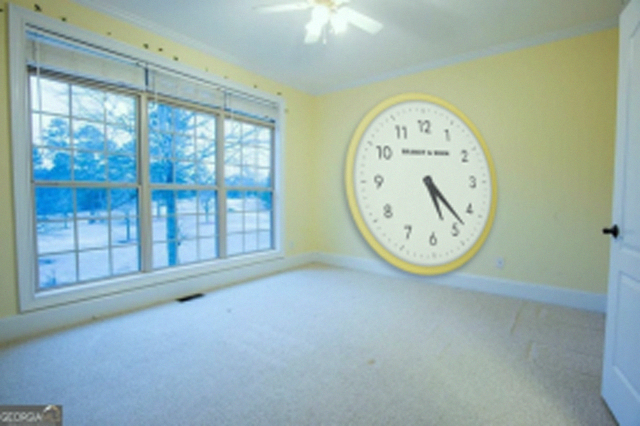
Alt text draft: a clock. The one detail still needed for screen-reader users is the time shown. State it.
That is 5:23
